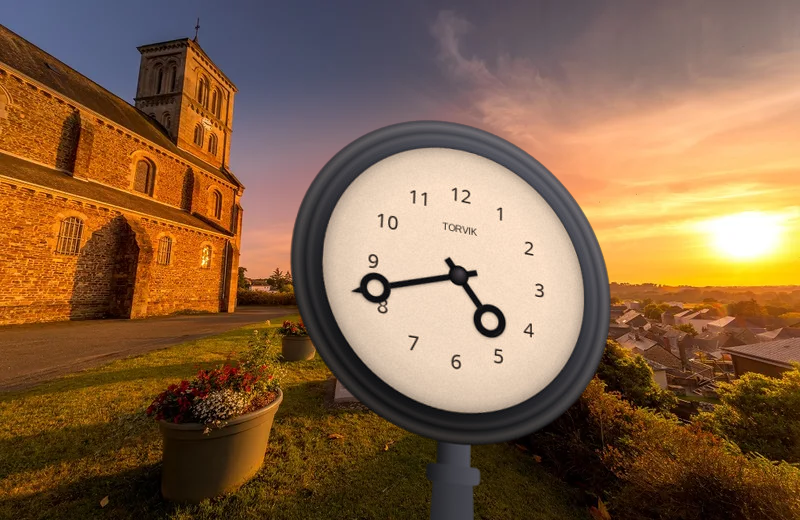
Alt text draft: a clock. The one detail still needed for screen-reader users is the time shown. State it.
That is 4:42
